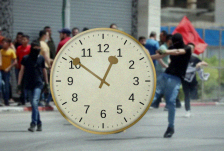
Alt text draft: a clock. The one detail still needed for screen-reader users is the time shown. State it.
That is 12:51
